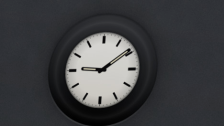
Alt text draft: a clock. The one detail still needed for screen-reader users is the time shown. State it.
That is 9:09
